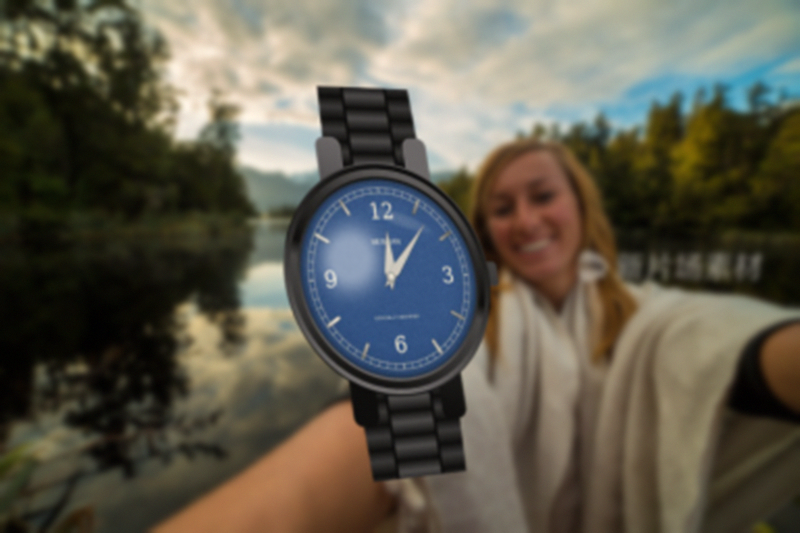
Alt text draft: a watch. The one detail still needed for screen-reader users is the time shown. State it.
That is 12:07
